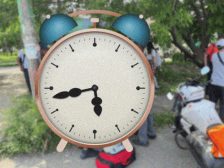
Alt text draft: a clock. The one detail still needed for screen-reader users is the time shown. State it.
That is 5:43
